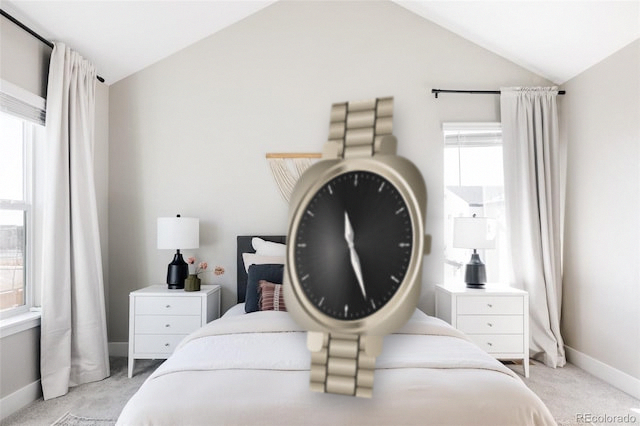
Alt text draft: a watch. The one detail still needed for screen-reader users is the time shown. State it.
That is 11:26
